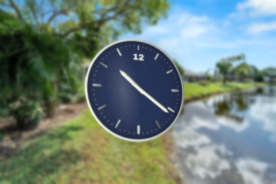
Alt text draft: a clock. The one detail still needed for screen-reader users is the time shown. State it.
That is 10:21
